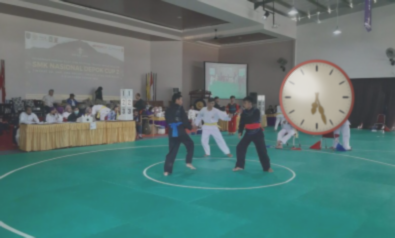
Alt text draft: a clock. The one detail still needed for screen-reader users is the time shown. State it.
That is 6:27
